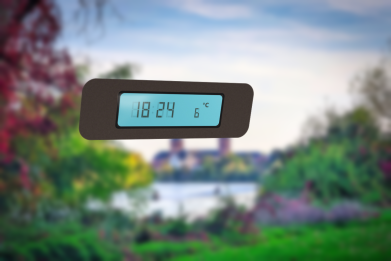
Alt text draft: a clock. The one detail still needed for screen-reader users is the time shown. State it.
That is 18:24
